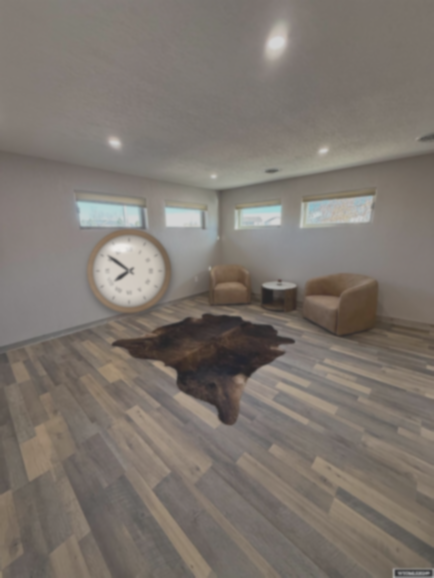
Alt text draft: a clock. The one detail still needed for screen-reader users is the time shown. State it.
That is 7:51
